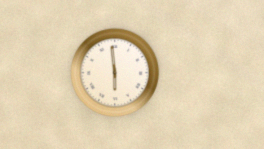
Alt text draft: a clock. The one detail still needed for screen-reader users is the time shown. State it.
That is 5:59
